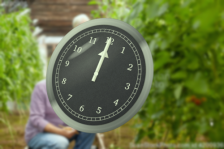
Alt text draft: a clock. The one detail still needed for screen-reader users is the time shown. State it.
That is 12:00
